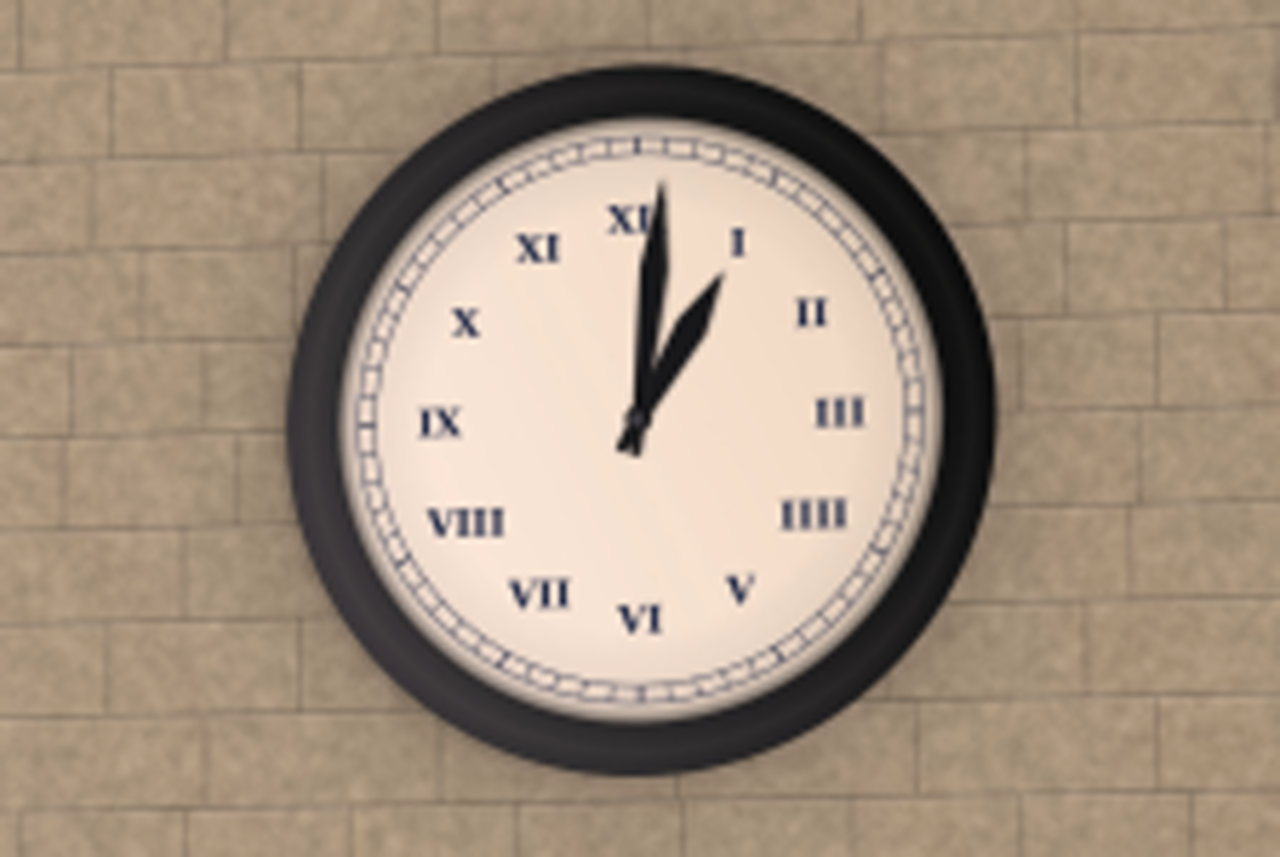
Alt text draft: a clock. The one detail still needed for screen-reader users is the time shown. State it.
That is 1:01
